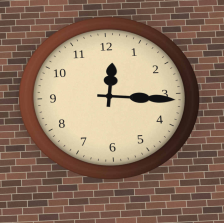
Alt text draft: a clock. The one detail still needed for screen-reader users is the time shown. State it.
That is 12:16
